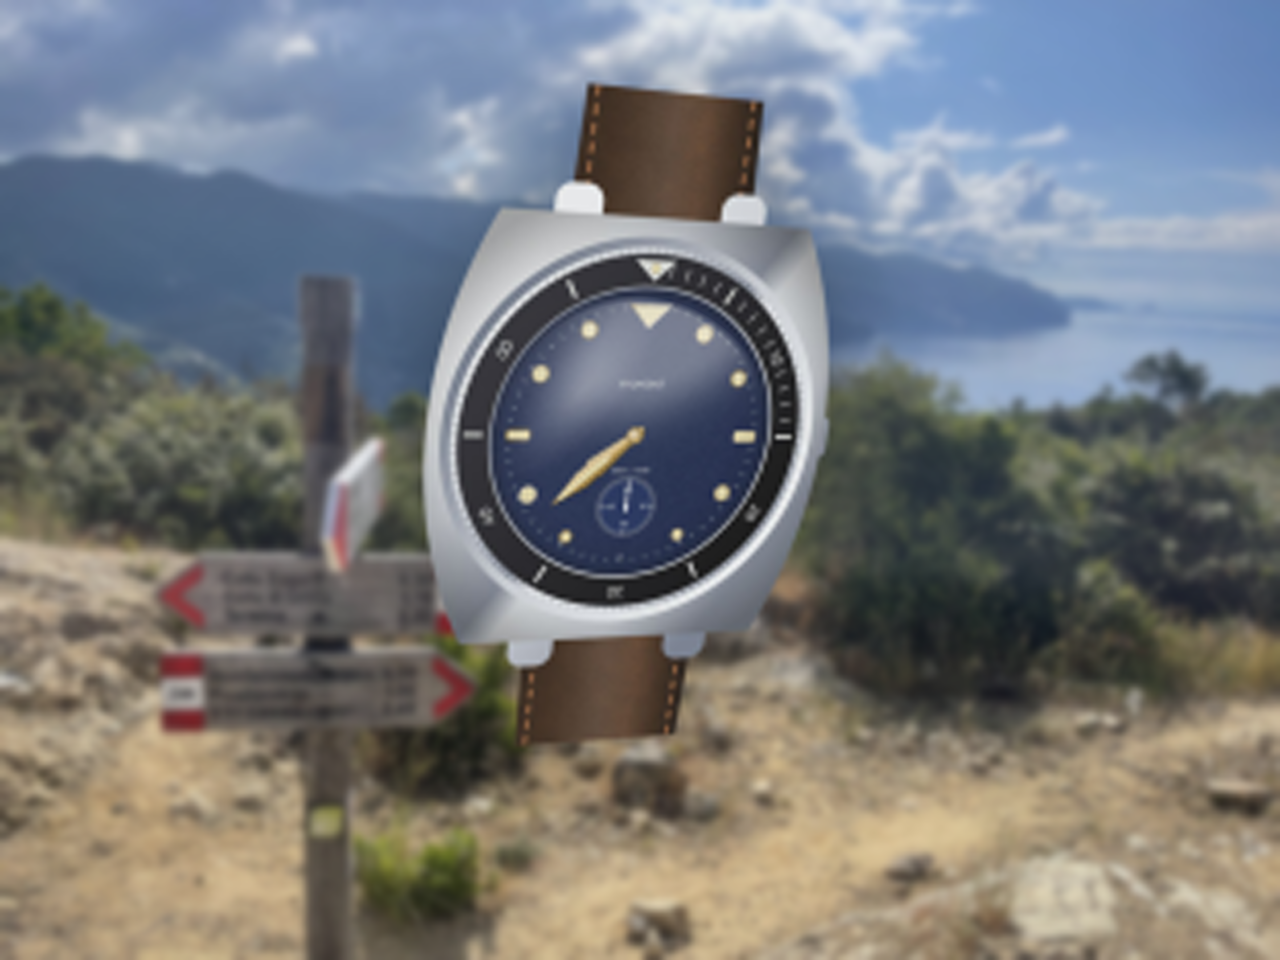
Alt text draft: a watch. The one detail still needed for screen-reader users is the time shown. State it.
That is 7:38
